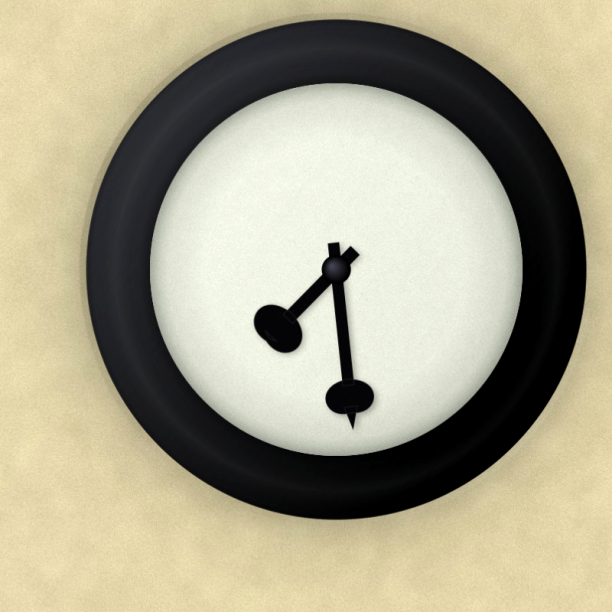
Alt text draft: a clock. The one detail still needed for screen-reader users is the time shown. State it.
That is 7:29
